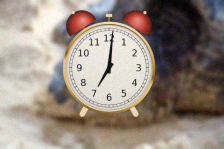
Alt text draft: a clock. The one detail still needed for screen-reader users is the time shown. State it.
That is 7:01
